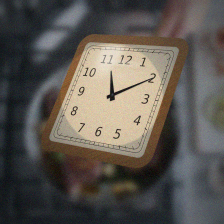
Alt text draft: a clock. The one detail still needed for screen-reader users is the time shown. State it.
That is 11:10
